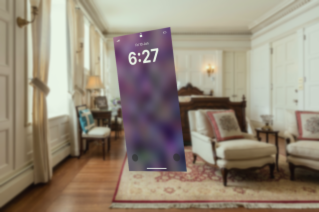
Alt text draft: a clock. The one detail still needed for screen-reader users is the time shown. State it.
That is 6:27
